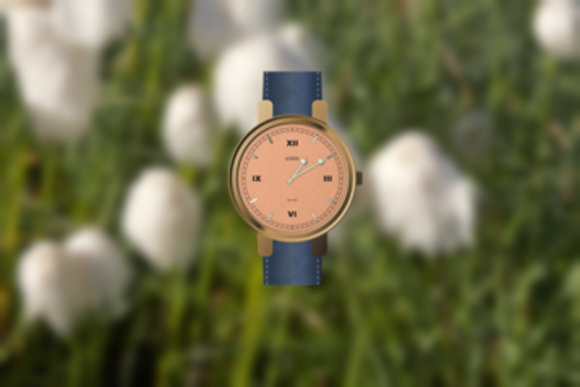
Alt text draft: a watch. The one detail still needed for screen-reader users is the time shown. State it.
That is 1:10
